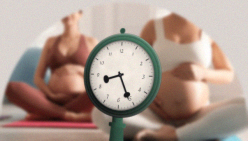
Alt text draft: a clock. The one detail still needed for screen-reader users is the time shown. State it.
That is 8:26
